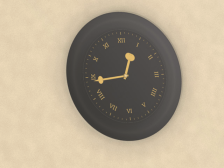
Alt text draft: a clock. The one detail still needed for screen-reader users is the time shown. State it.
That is 12:44
